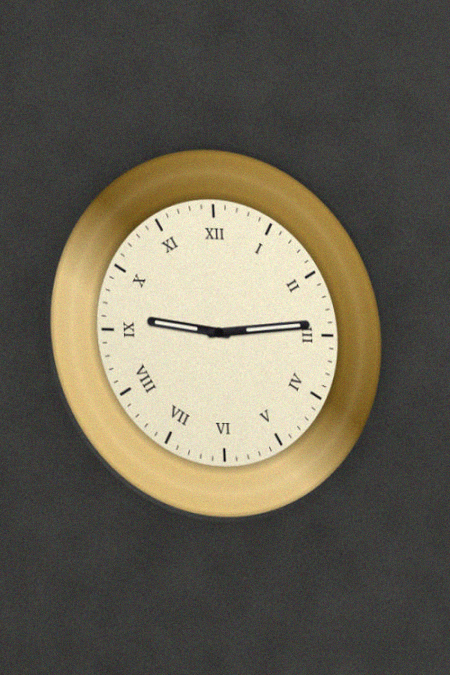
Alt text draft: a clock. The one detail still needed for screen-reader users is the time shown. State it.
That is 9:14
